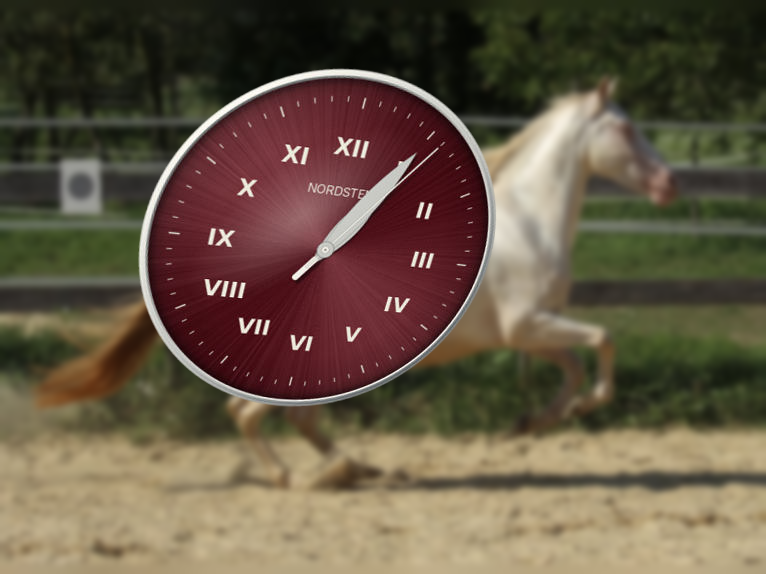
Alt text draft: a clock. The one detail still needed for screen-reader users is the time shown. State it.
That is 1:05:06
